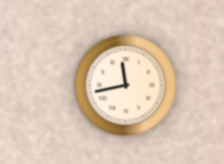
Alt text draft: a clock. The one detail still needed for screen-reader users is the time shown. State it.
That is 11:43
